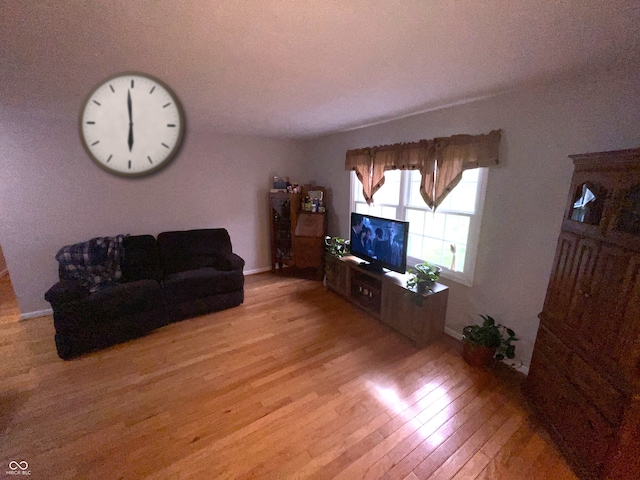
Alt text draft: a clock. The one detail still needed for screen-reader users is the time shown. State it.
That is 5:59
